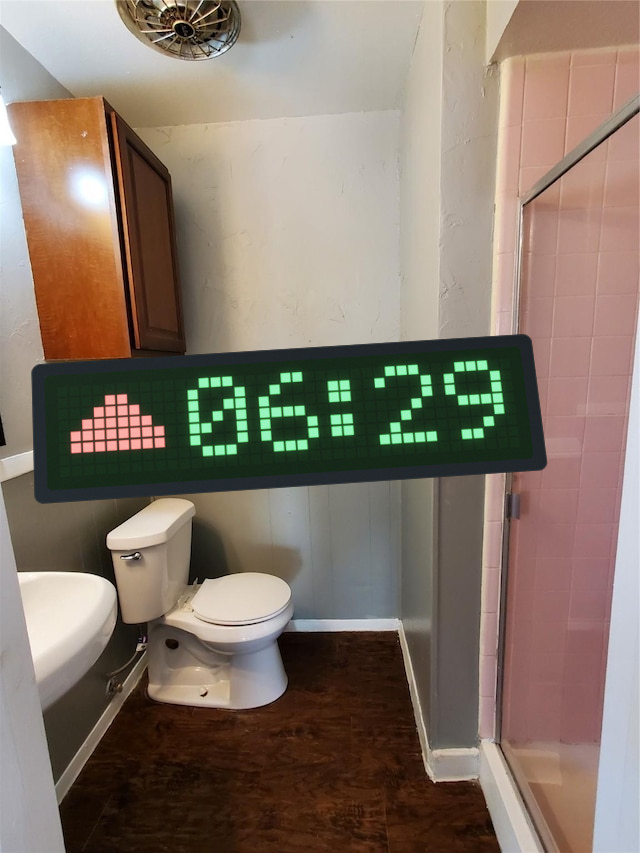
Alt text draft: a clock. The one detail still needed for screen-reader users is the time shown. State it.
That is 6:29
